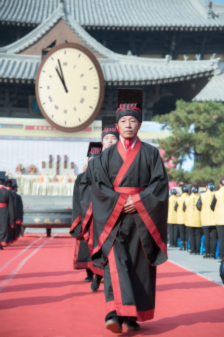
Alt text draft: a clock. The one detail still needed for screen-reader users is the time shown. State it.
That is 10:57
